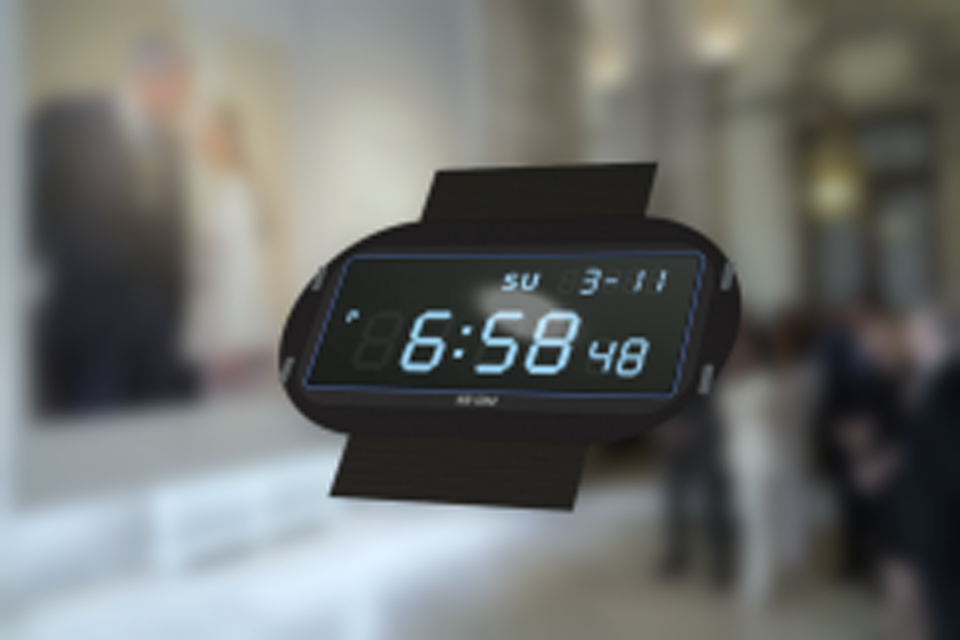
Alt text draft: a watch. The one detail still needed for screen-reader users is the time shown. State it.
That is 6:58:48
